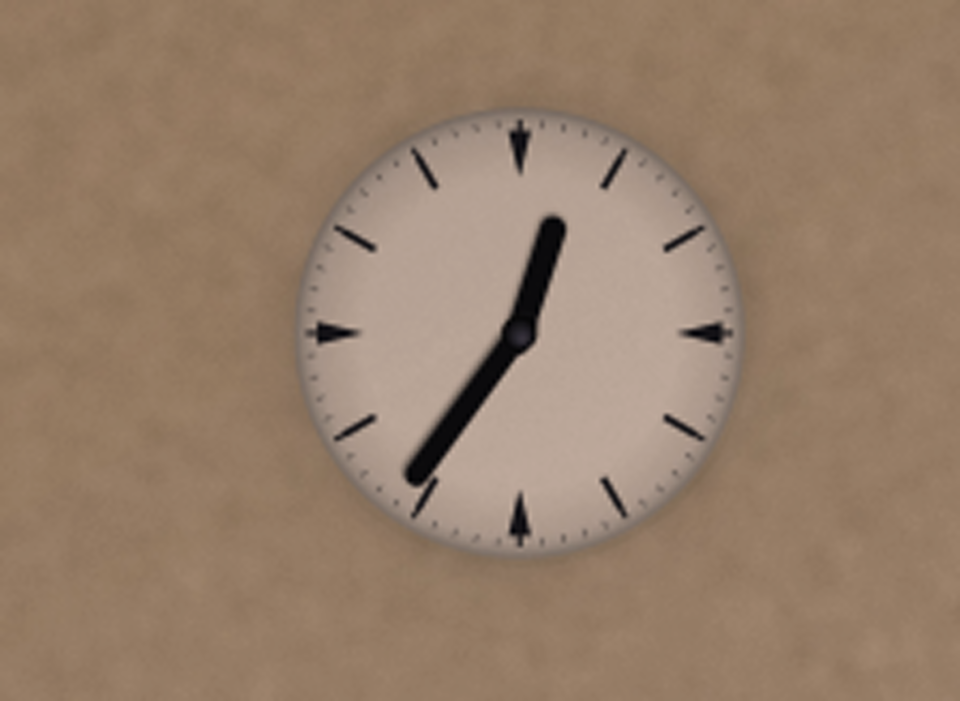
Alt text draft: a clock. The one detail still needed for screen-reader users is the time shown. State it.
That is 12:36
